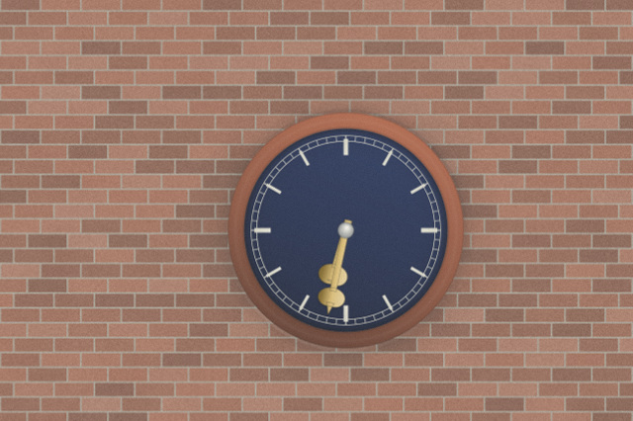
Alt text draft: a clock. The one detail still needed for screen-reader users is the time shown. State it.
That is 6:32
